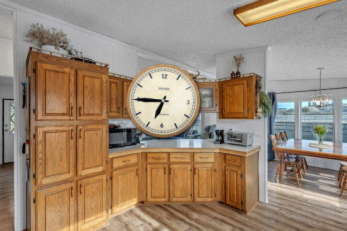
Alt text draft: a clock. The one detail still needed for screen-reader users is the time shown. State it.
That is 6:45
